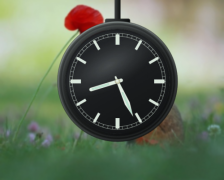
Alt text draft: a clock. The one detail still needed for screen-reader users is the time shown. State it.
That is 8:26
